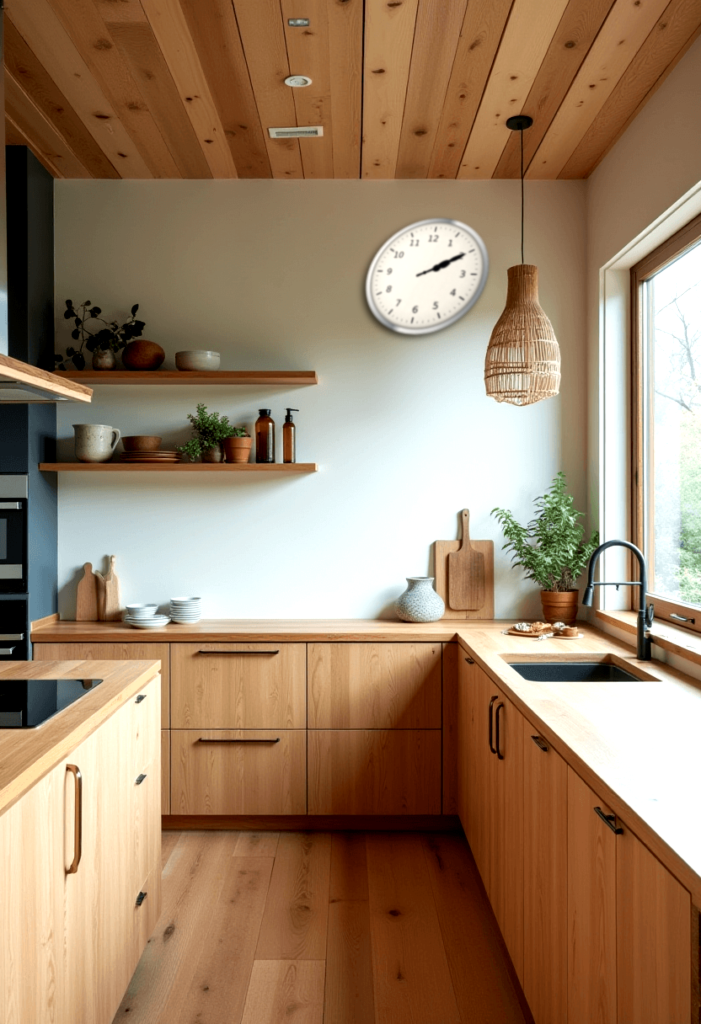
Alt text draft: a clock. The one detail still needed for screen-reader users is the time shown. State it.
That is 2:10
